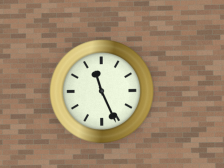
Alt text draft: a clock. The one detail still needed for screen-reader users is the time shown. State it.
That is 11:26
